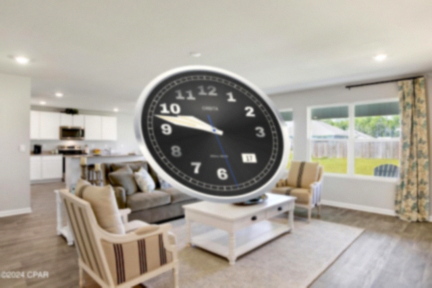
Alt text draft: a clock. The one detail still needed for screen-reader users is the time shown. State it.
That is 9:47:28
